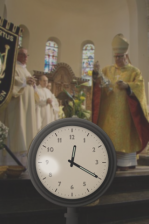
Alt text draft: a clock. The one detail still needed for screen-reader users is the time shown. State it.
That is 12:20
